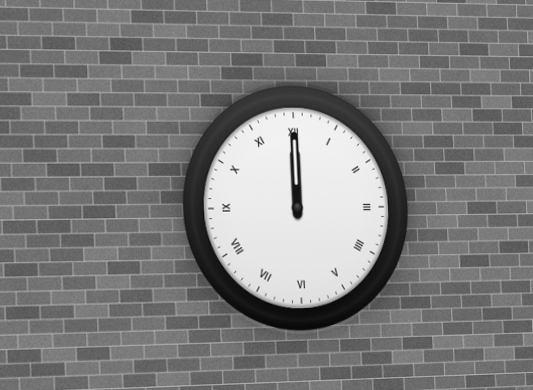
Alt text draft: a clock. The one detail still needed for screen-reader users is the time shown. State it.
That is 12:00
